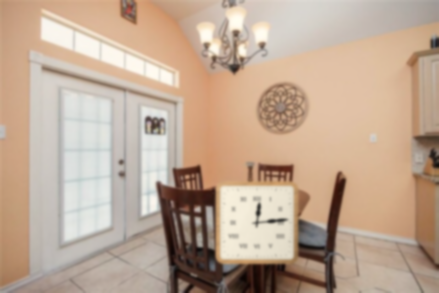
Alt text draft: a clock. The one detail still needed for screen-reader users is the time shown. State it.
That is 12:14
